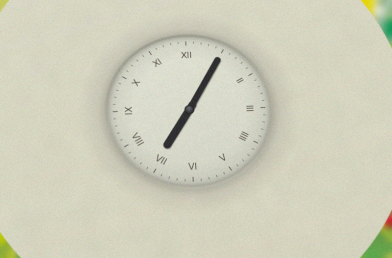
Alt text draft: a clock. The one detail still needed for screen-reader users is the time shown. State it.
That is 7:05
